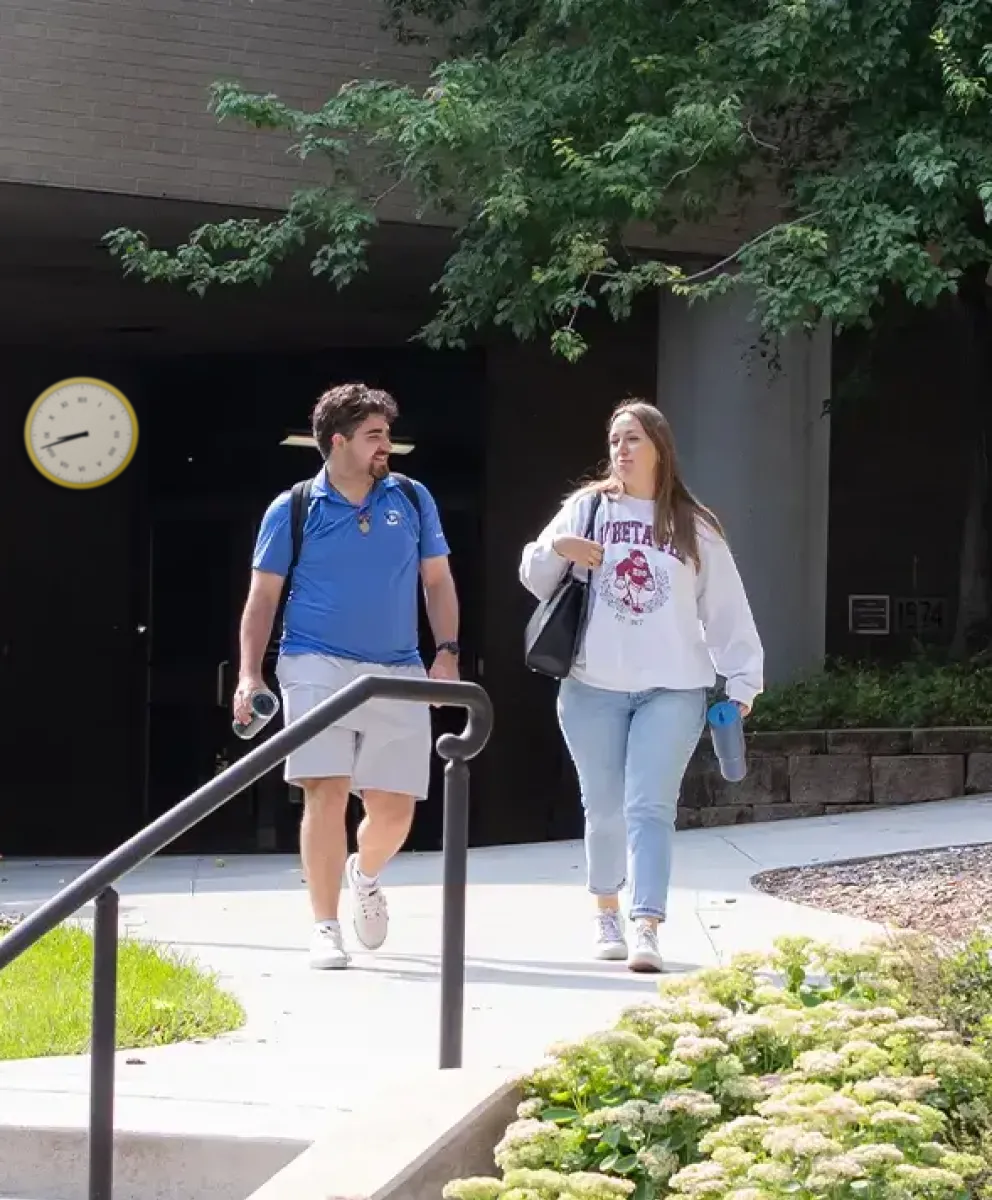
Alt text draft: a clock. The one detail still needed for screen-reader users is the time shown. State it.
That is 8:42
